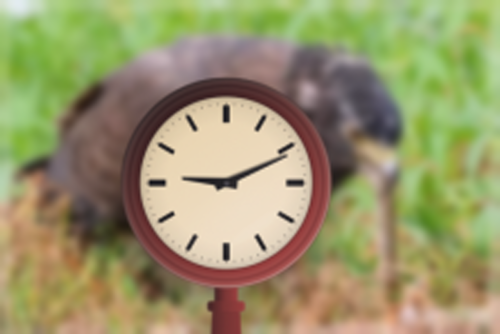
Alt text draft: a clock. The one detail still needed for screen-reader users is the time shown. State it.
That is 9:11
